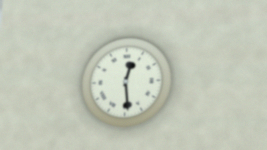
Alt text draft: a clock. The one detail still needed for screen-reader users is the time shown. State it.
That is 12:29
